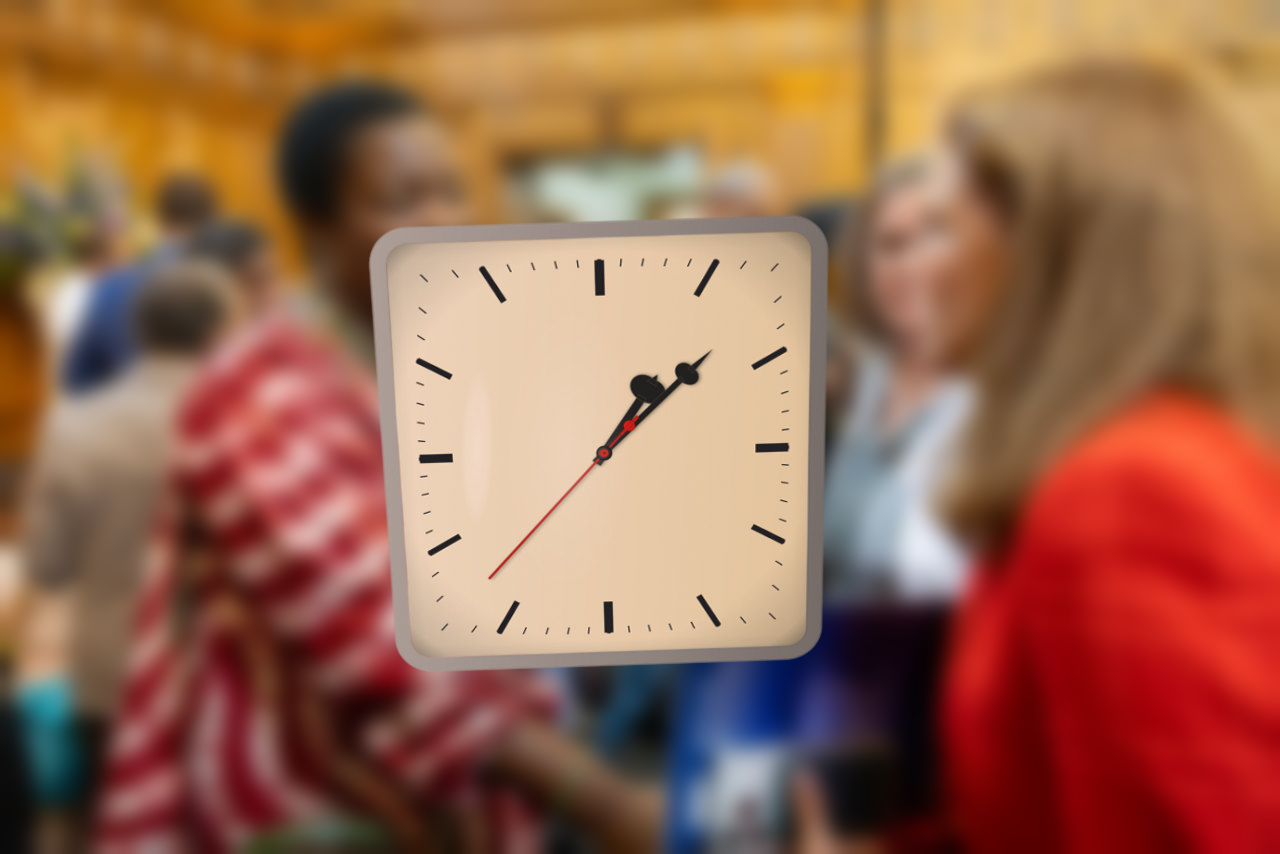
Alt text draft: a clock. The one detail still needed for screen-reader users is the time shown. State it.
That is 1:07:37
